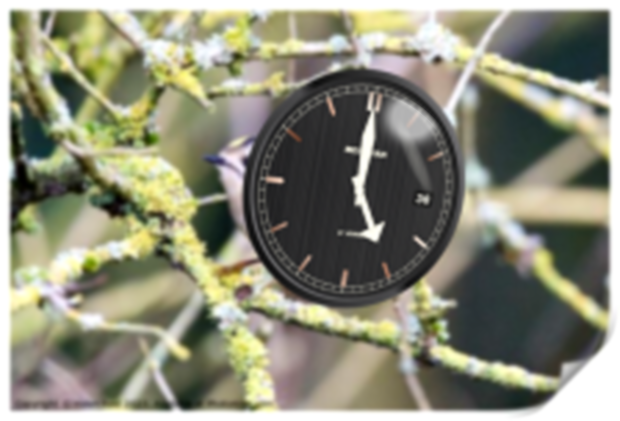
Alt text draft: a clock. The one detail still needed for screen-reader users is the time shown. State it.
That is 5:00
